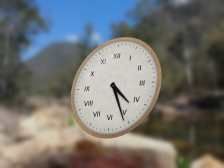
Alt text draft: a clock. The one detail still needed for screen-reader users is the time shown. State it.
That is 4:26
